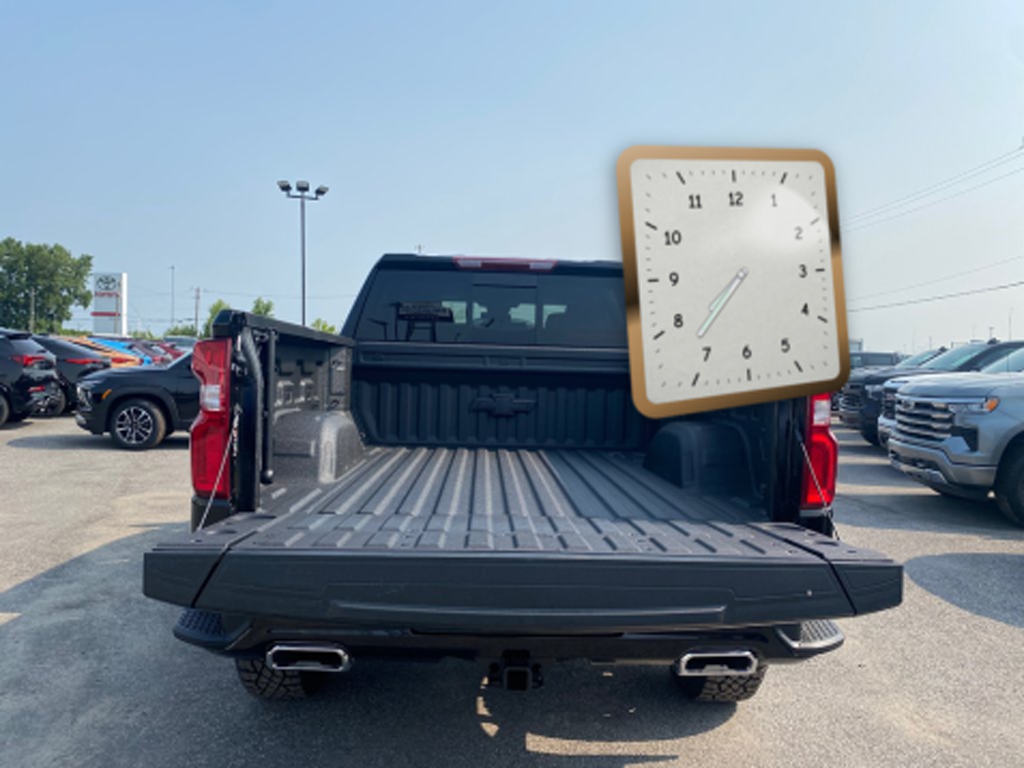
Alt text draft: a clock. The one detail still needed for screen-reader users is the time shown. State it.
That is 7:37
